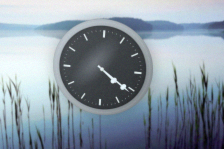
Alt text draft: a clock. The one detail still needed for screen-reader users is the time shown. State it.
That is 4:21
